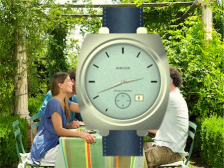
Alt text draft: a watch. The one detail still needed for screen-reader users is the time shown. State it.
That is 2:41
